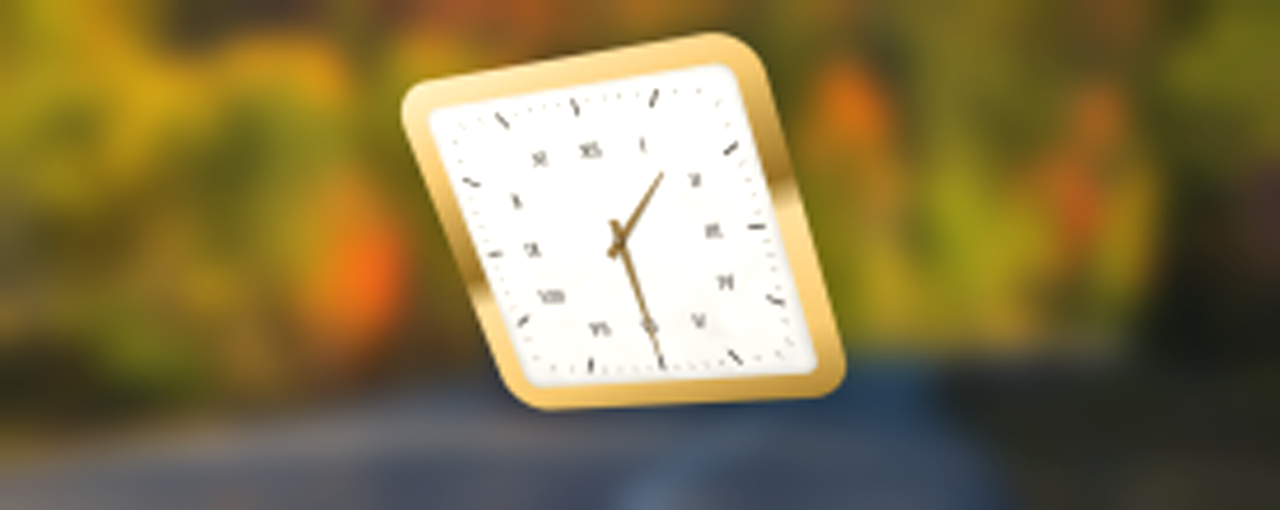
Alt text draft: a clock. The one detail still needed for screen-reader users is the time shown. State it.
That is 1:30
